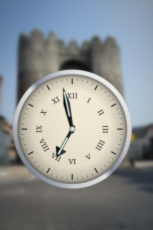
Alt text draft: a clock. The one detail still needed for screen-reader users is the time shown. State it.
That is 6:58
